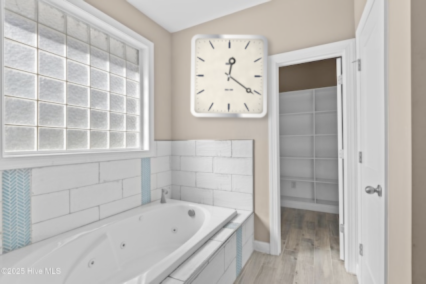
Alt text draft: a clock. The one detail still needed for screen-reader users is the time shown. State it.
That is 12:21
